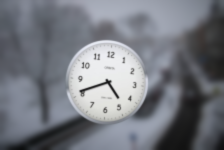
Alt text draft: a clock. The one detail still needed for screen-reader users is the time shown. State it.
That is 4:41
